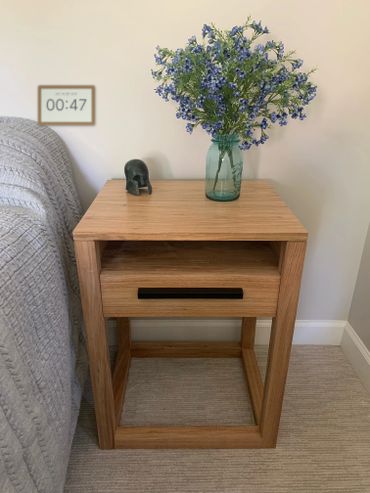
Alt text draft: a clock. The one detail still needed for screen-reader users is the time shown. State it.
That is 0:47
